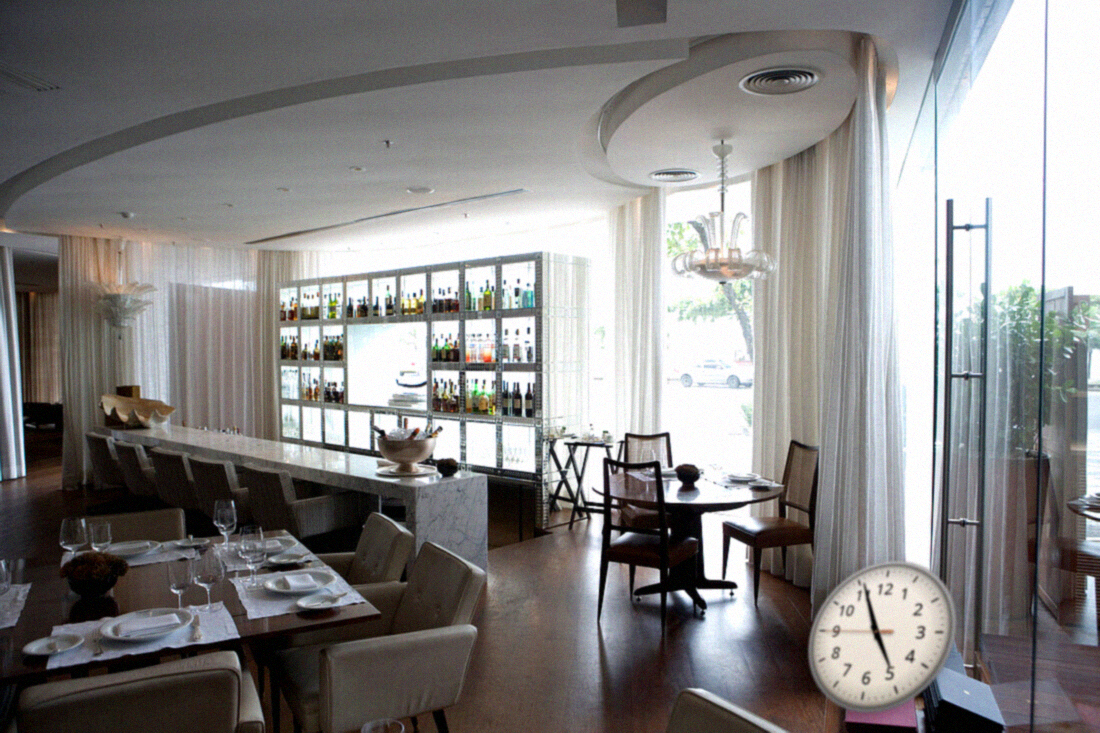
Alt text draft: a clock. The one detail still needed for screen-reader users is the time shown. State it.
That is 4:55:45
